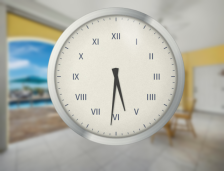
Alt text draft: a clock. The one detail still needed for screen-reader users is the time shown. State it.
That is 5:31
